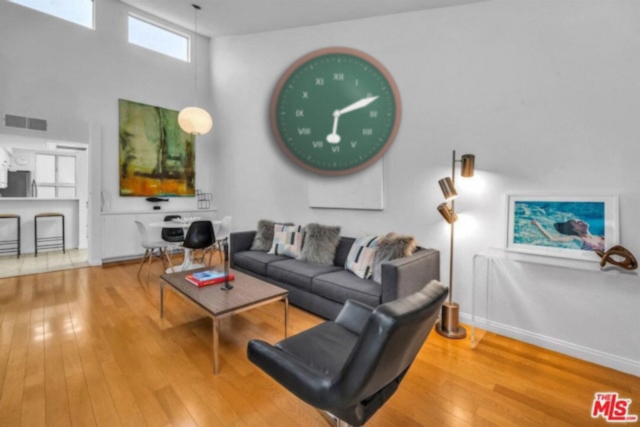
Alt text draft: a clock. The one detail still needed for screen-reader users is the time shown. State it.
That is 6:11
